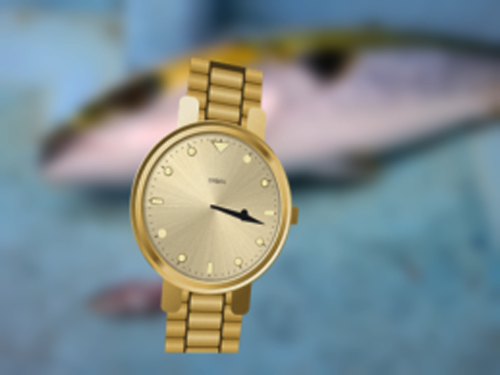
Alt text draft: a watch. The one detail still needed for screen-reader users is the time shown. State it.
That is 3:17
